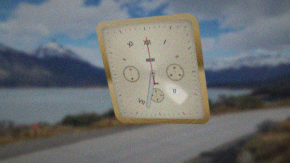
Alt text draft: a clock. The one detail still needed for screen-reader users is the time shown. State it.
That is 6:33
